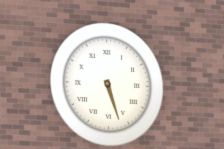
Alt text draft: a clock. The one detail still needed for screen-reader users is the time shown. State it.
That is 5:27
